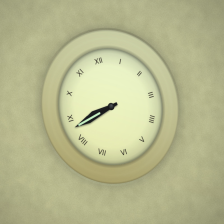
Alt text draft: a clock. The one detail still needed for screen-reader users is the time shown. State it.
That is 8:43
